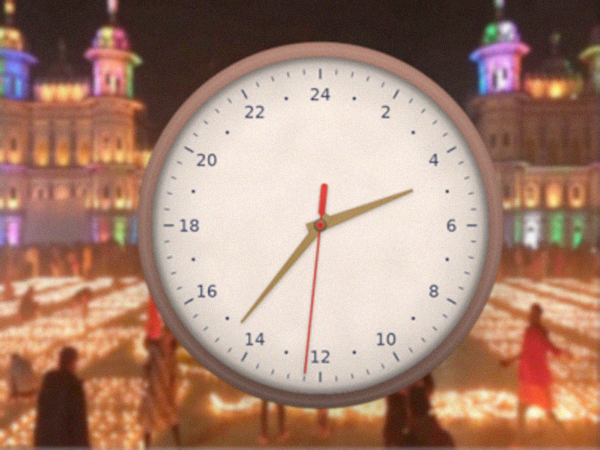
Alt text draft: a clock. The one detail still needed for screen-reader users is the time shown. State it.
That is 4:36:31
